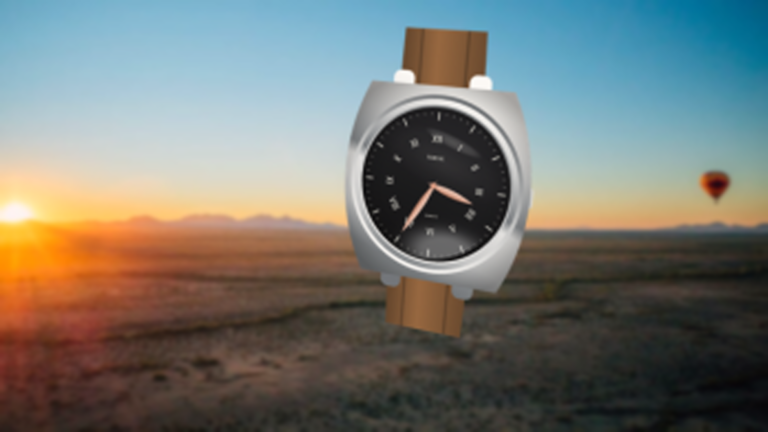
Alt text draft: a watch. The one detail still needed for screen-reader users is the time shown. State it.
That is 3:35
